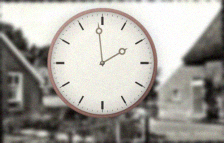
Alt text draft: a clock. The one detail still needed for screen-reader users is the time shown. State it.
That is 1:59
